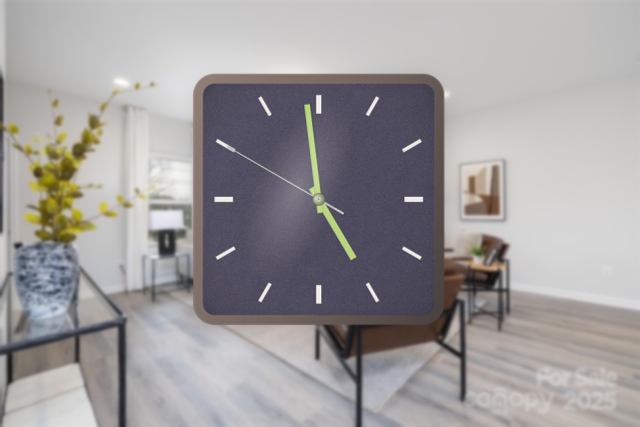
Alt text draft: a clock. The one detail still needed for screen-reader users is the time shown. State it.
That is 4:58:50
